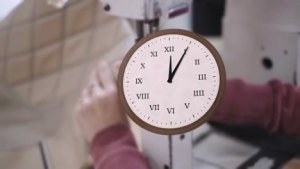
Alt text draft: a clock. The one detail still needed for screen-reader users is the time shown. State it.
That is 12:05
